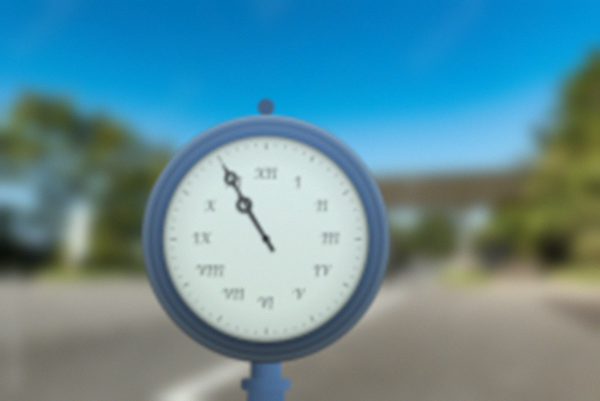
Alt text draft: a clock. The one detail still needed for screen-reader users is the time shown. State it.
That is 10:55
